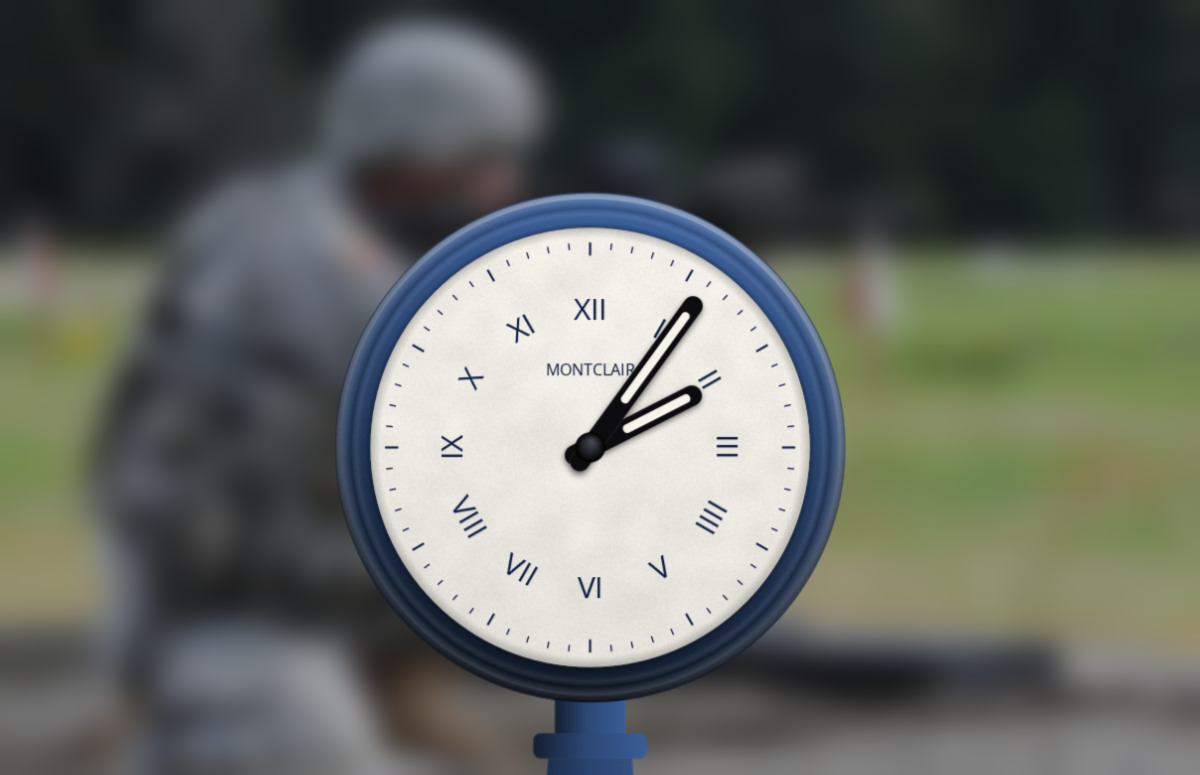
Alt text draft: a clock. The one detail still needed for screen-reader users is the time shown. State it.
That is 2:06
